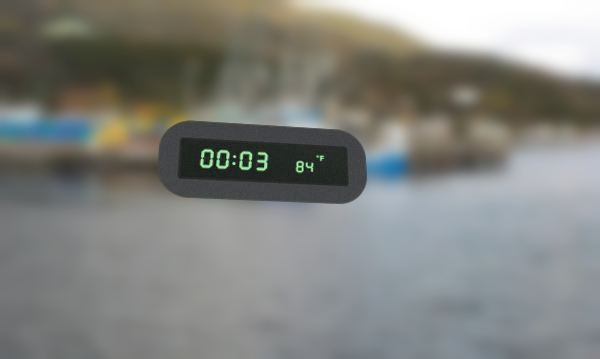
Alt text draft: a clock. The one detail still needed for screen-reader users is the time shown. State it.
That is 0:03
